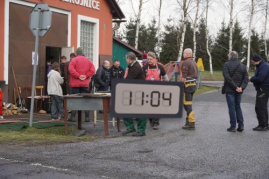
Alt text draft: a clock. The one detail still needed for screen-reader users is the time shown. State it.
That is 11:04
